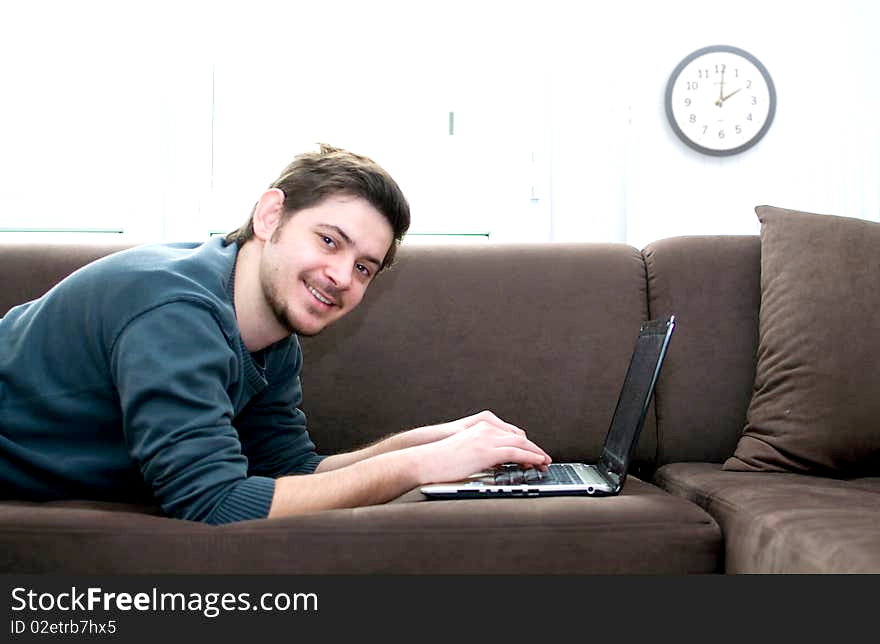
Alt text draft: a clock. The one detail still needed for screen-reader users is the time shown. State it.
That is 2:01
